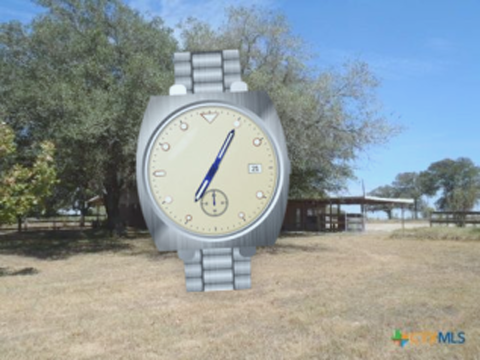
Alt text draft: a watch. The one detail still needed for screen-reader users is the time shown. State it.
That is 7:05
